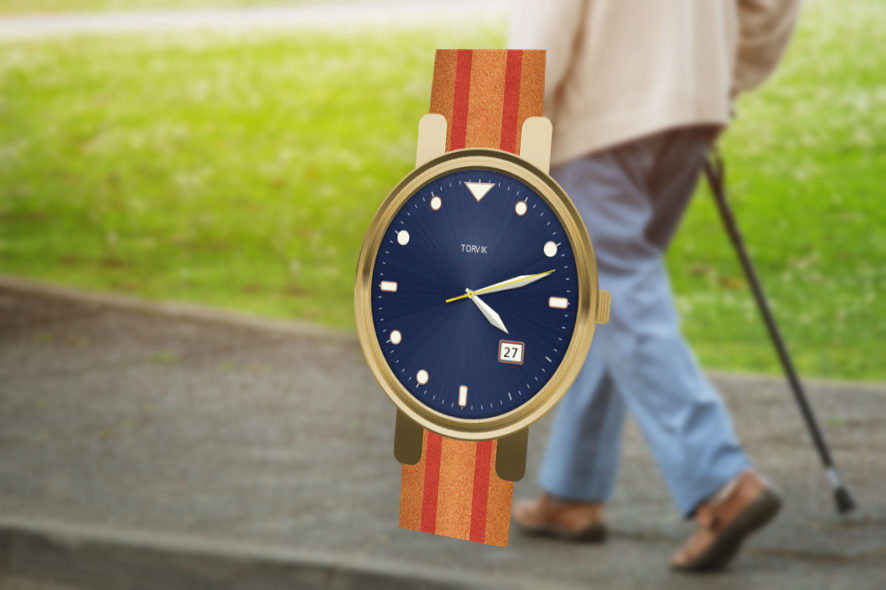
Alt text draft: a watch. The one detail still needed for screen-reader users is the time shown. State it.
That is 4:12:12
